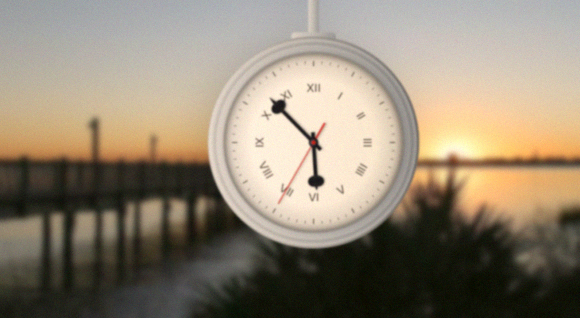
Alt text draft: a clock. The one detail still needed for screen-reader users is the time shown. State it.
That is 5:52:35
